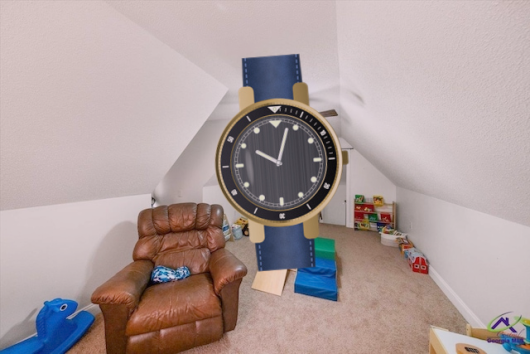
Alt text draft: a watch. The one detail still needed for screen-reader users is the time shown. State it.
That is 10:03
